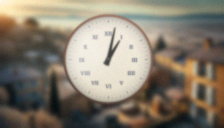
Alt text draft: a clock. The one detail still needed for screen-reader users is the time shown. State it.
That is 1:02
